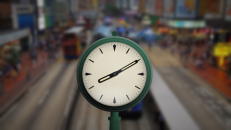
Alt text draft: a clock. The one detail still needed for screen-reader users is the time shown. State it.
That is 8:10
